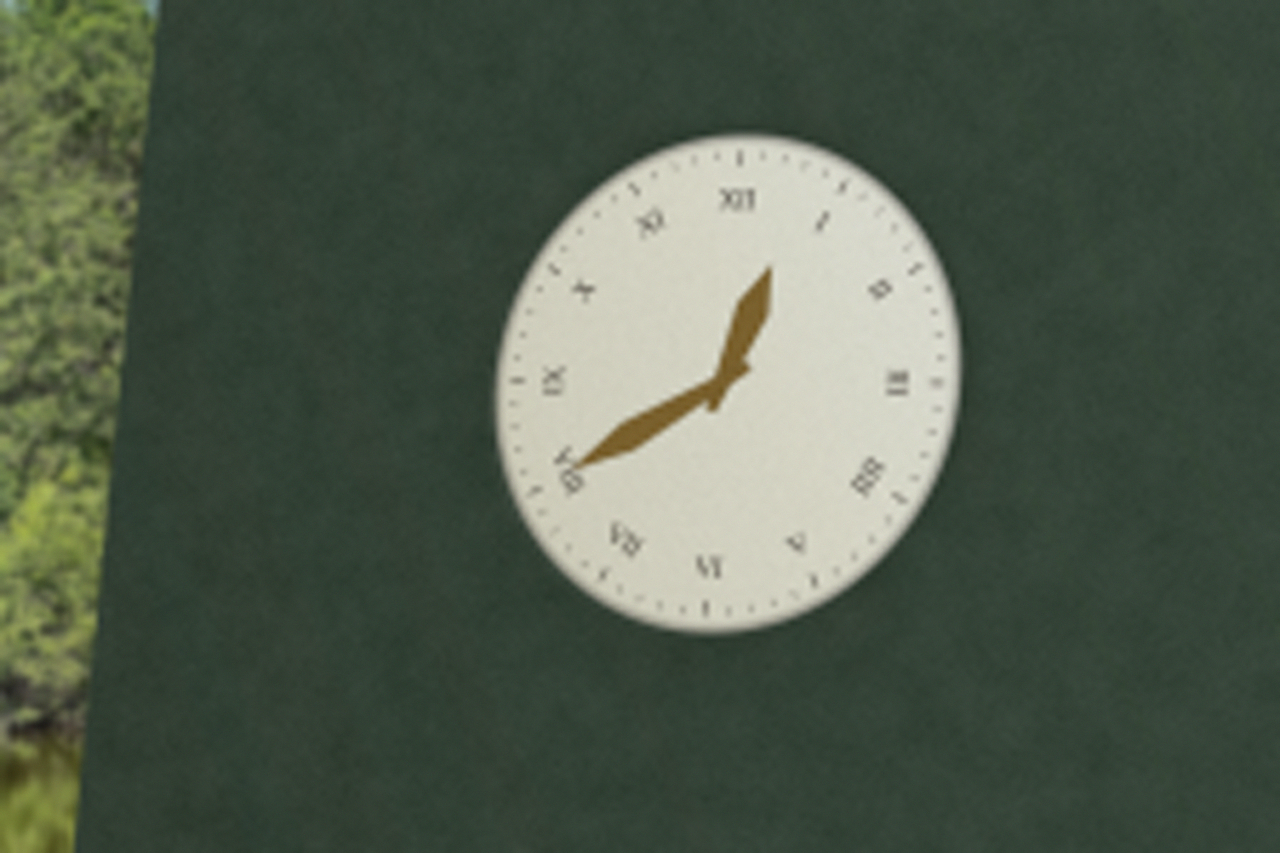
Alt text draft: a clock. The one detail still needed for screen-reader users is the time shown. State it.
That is 12:40
